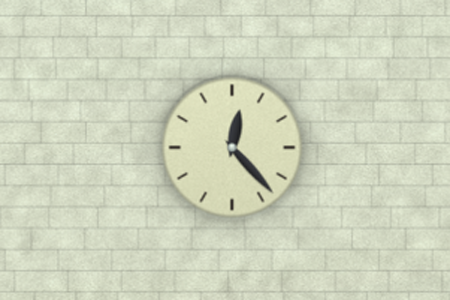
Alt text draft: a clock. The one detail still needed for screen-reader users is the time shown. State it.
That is 12:23
